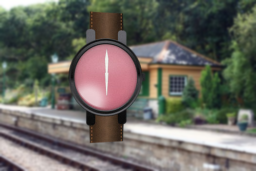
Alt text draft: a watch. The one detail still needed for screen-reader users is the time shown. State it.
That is 6:00
